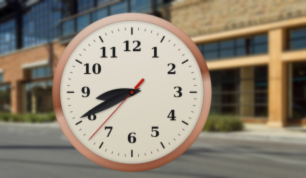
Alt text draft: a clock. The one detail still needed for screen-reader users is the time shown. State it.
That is 8:40:37
